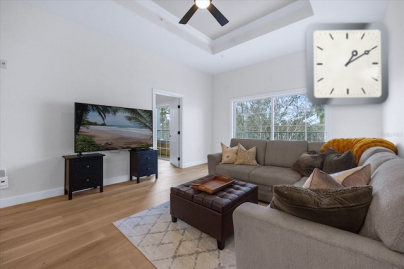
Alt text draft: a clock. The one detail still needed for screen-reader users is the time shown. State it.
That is 1:10
